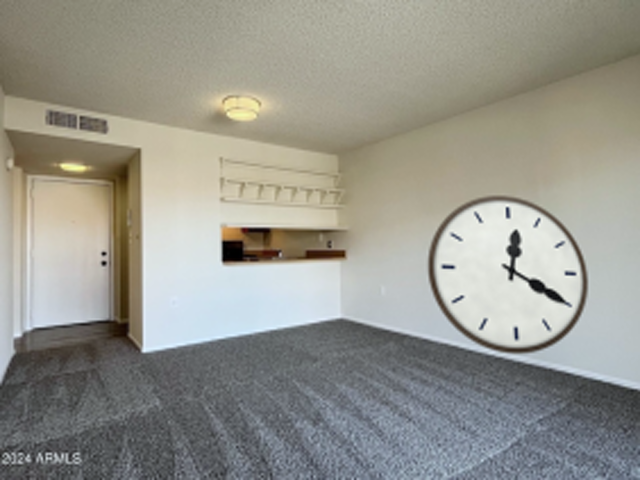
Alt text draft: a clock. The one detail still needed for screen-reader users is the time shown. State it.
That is 12:20
